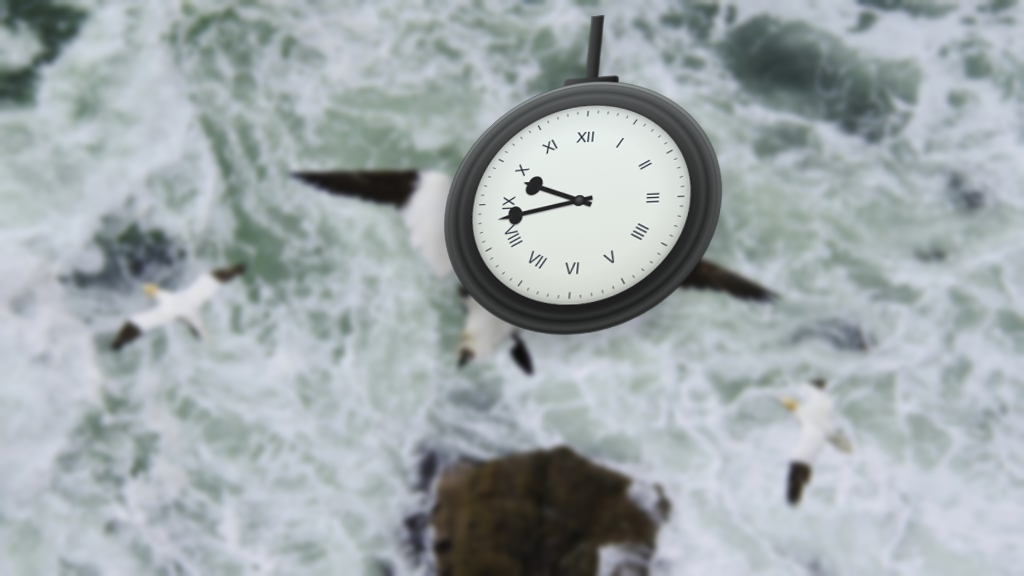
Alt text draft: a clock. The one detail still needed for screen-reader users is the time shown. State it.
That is 9:43
